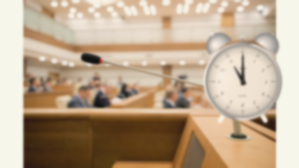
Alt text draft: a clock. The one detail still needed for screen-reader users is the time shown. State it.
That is 11:00
